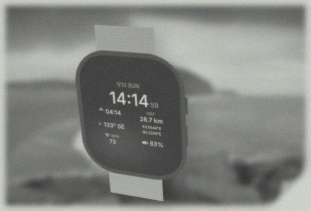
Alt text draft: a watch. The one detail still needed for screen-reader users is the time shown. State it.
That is 14:14
